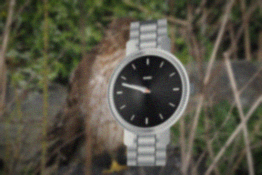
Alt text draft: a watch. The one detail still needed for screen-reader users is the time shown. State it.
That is 9:48
